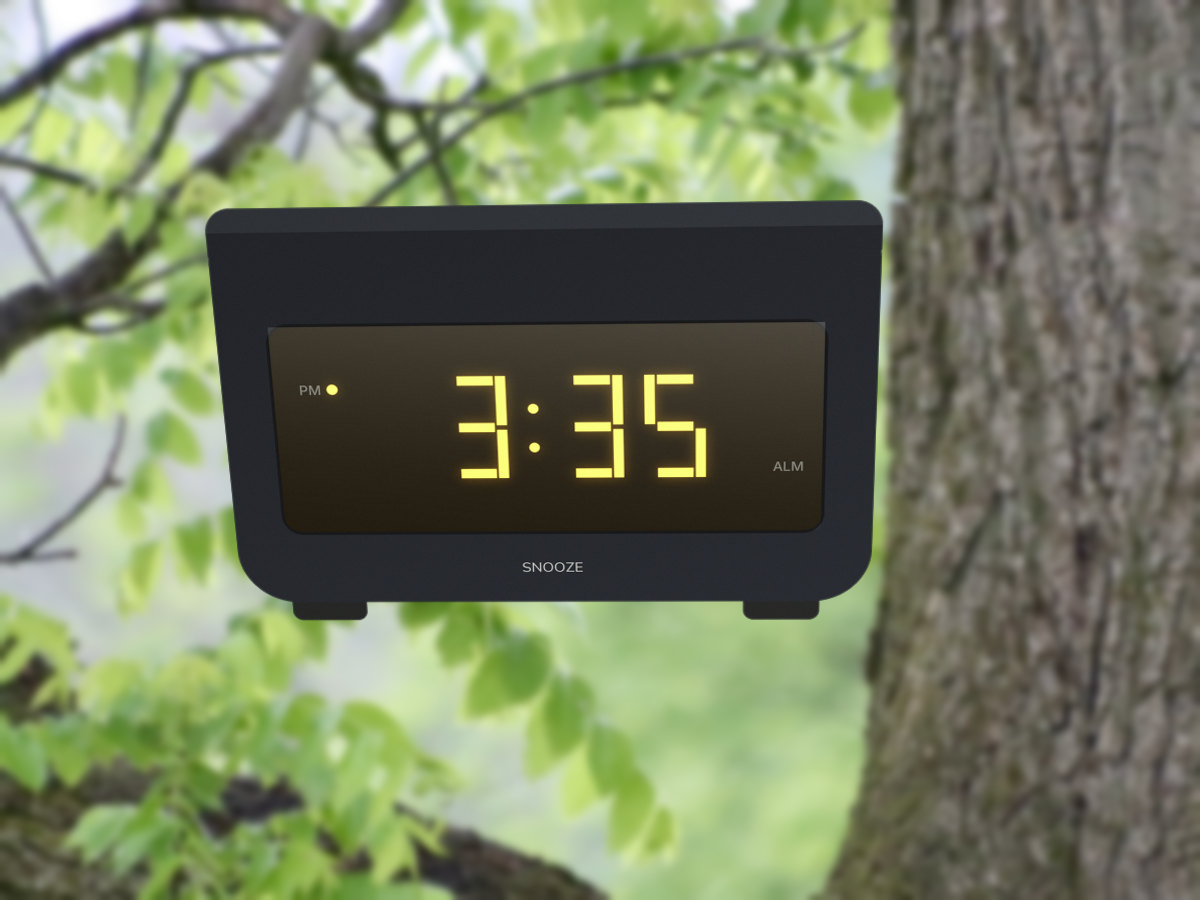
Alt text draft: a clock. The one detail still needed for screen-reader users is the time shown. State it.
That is 3:35
